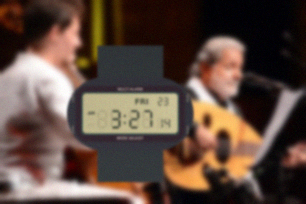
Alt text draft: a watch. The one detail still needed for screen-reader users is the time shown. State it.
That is 3:27
